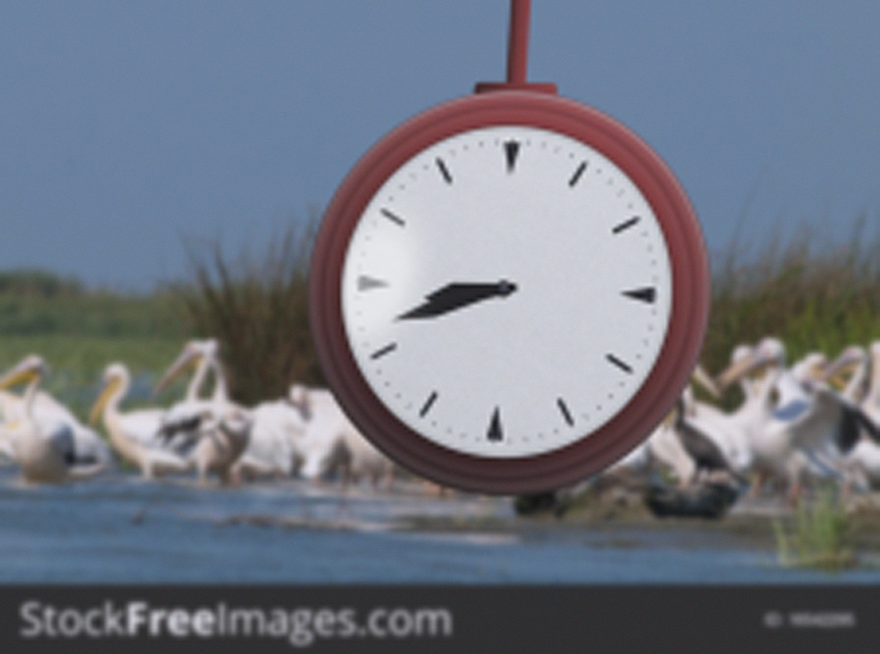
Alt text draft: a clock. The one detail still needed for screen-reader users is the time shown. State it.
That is 8:42
